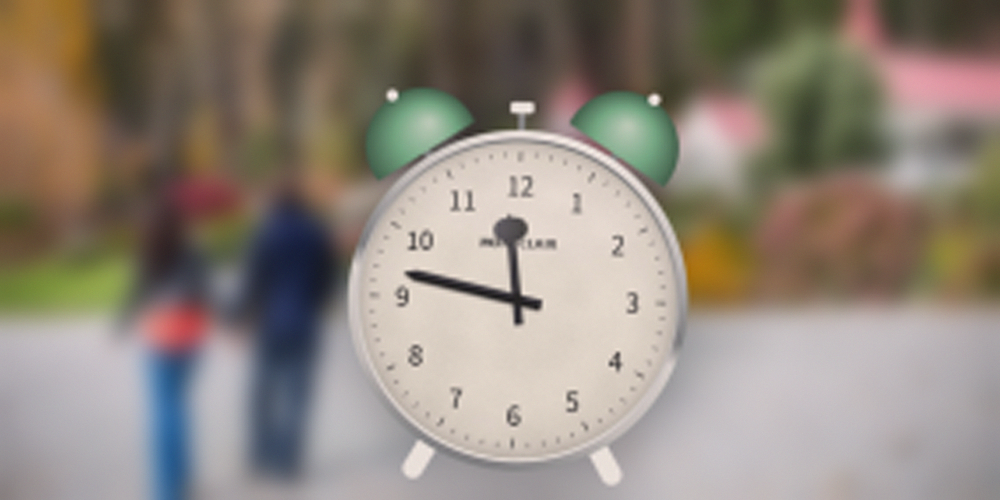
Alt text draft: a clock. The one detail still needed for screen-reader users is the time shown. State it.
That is 11:47
